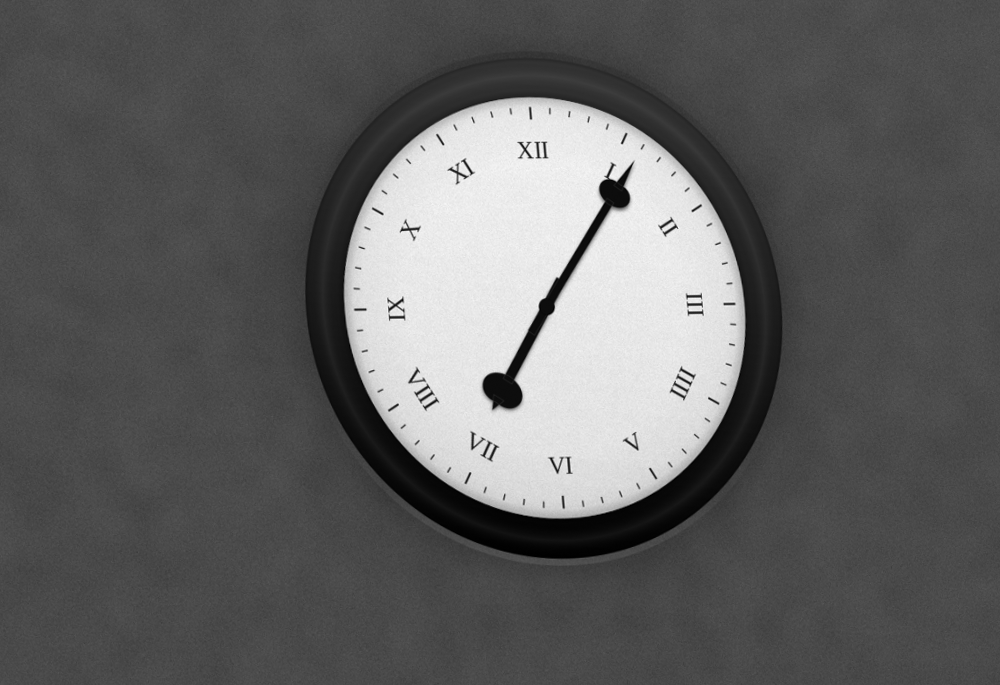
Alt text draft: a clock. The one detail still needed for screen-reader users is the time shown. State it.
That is 7:06
